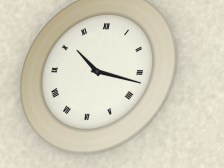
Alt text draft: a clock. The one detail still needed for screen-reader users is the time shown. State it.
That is 10:17
